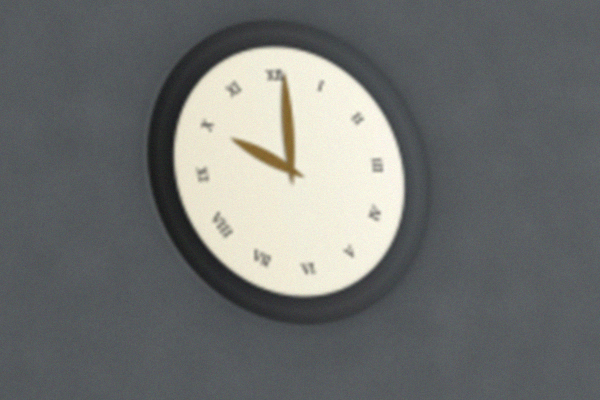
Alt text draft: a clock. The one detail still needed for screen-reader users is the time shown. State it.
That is 10:01
